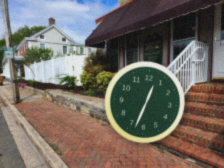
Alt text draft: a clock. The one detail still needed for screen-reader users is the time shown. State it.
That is 12:33
